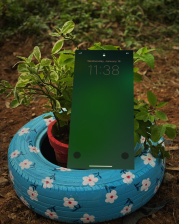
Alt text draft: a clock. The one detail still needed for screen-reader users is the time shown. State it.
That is 11:38
